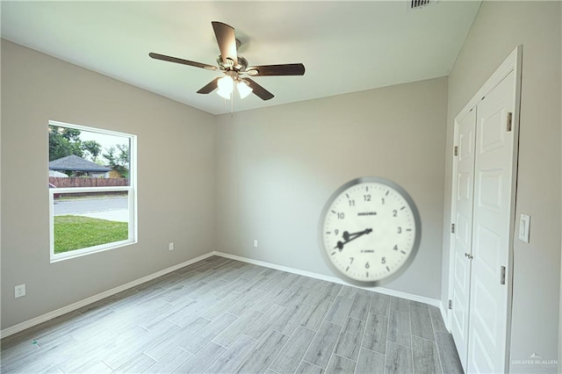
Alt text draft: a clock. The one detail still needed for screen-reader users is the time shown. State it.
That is 8:41
